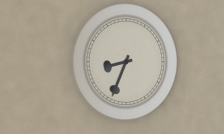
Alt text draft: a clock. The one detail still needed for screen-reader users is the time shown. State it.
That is 8:34
